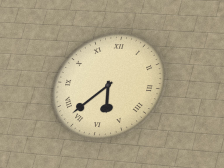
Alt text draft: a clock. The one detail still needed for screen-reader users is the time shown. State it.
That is 5:37
